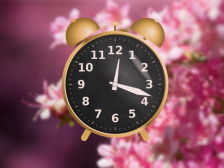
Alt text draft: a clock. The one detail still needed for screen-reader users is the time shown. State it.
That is 12:18
